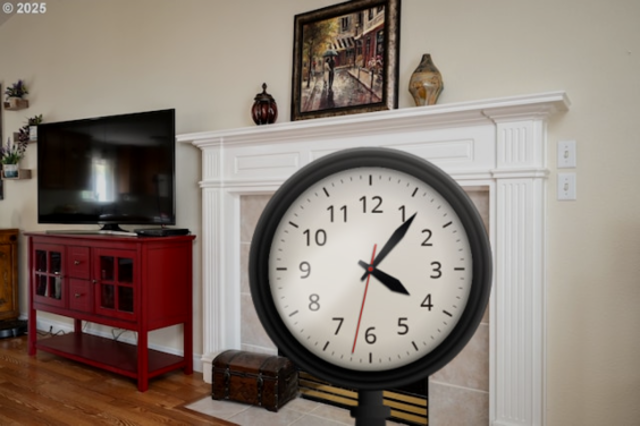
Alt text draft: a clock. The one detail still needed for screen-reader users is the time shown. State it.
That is 4:06:32
